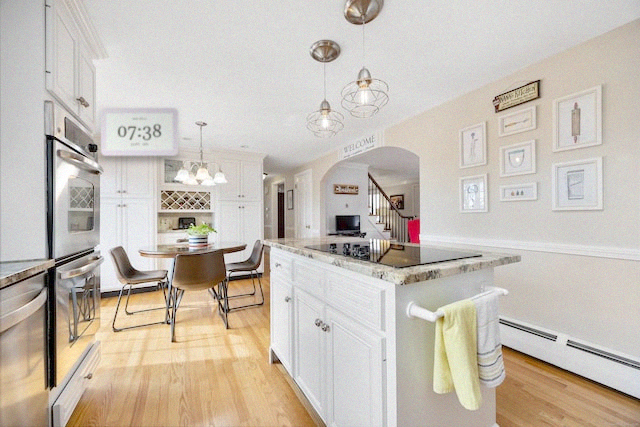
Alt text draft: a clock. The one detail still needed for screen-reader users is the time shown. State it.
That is 7:38
